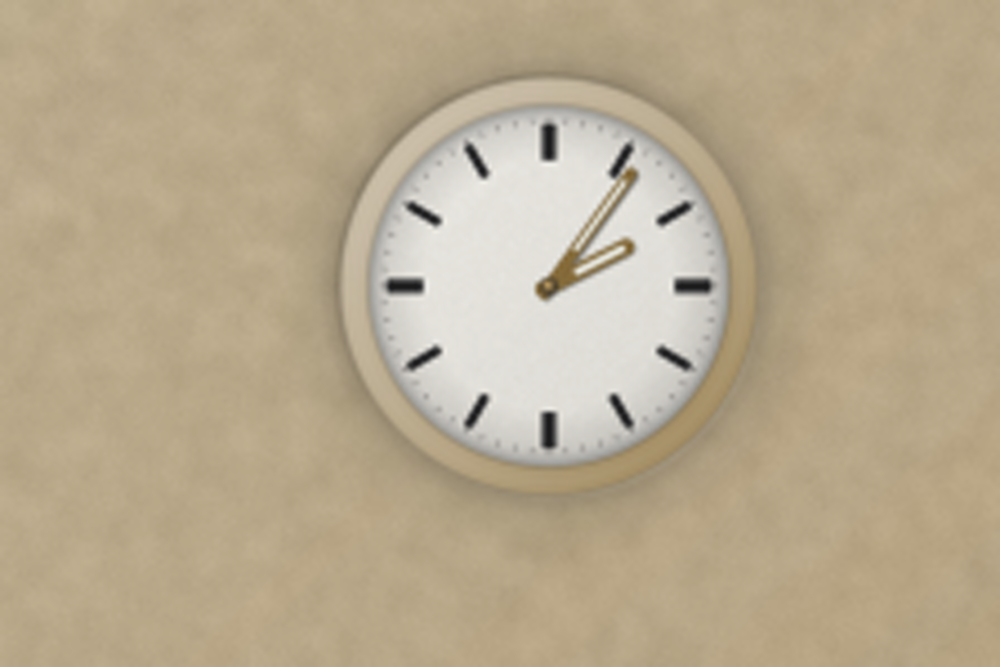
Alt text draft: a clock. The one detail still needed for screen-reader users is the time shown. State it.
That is 2:06
